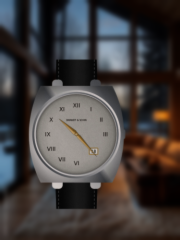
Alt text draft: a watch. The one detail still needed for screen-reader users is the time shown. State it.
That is 10:23
